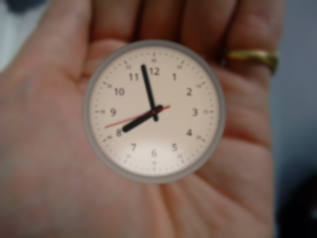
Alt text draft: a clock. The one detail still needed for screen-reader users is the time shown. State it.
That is 7:57:42
